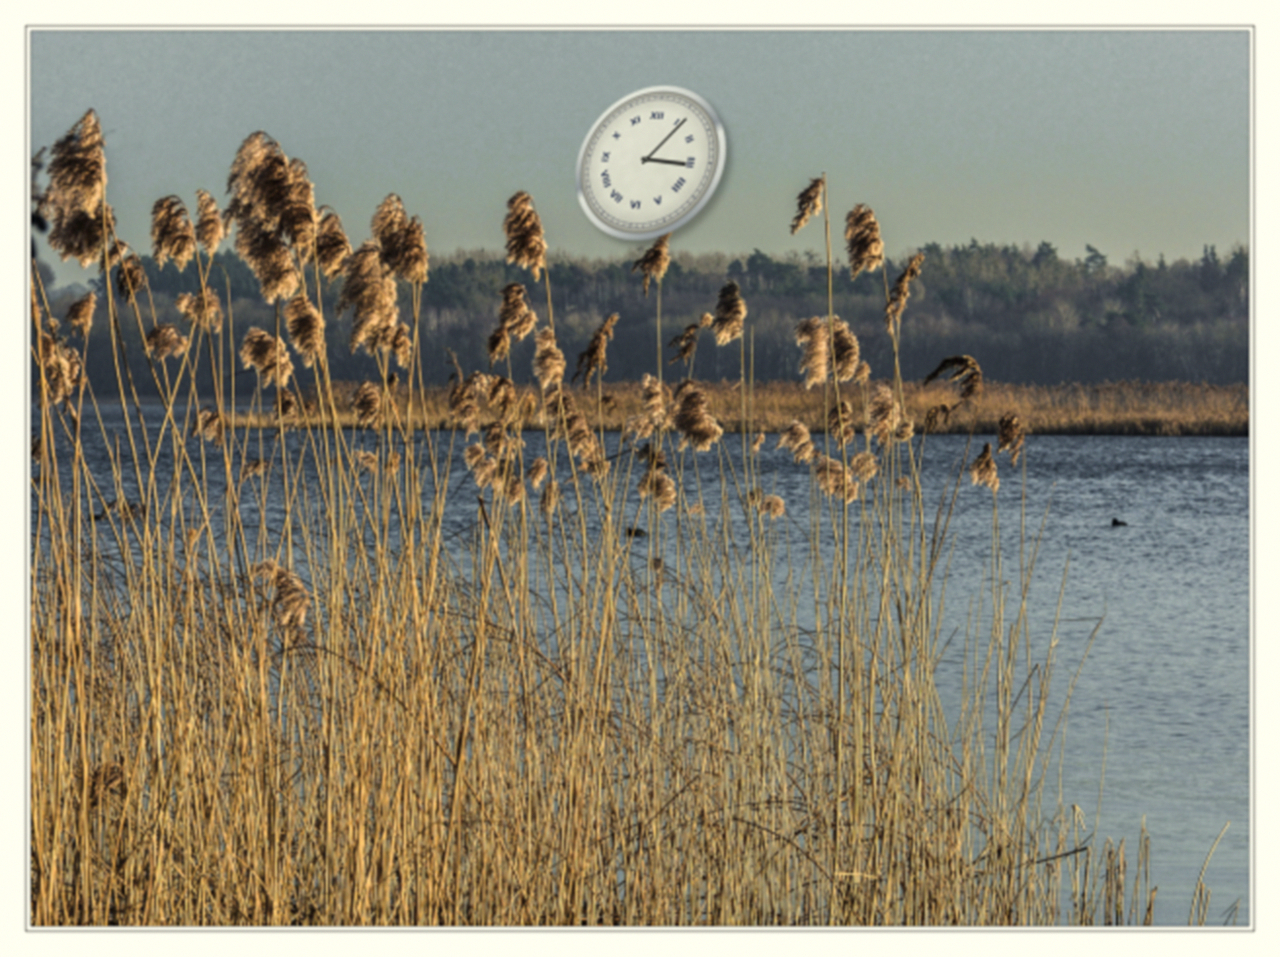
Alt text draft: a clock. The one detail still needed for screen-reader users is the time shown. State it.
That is 3:06
